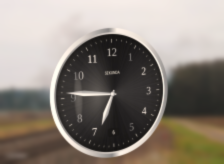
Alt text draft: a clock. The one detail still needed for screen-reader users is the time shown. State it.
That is 6:46
